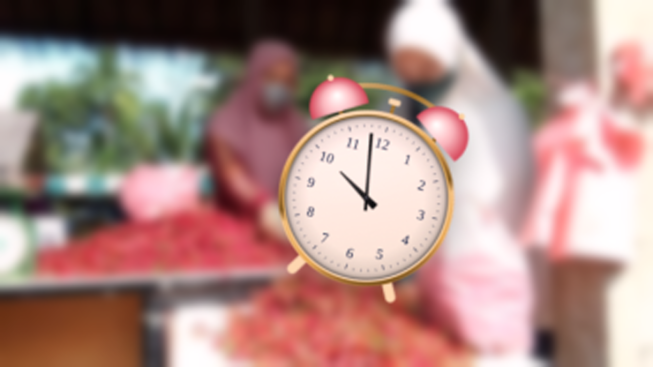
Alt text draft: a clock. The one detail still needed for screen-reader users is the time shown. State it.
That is 9:58
